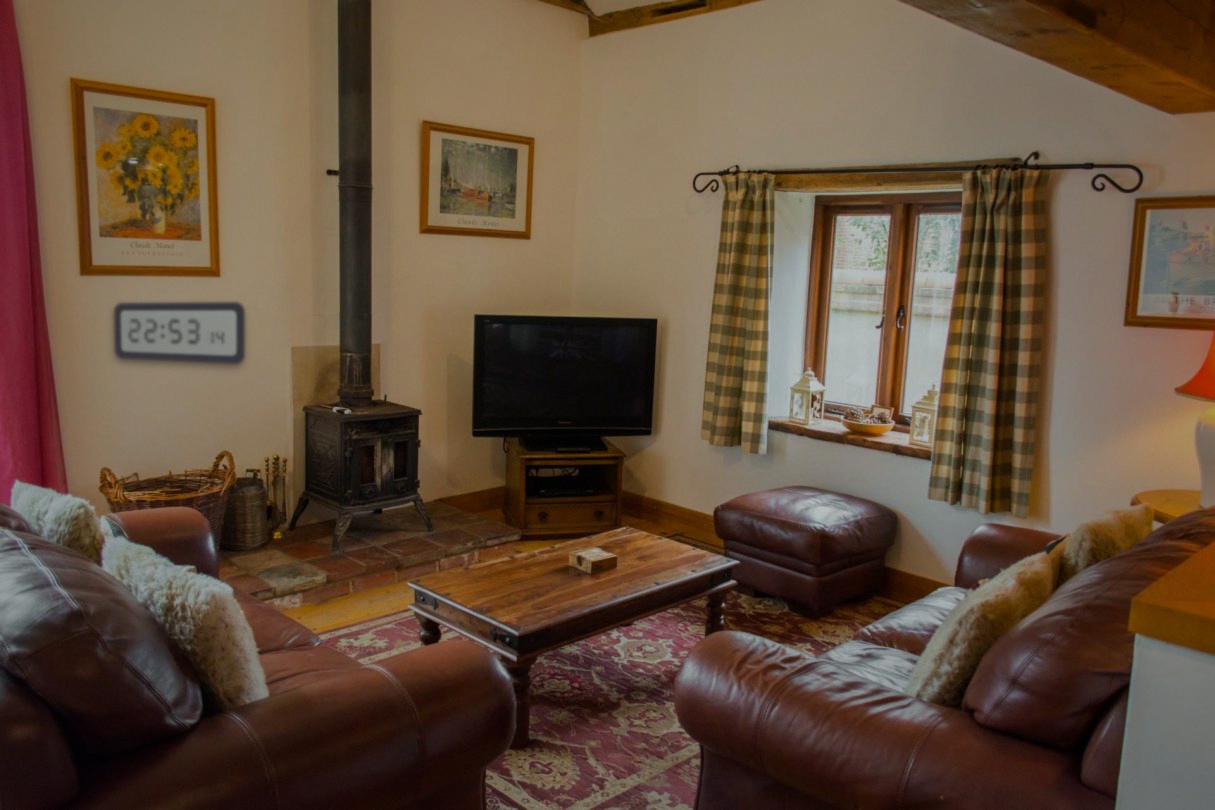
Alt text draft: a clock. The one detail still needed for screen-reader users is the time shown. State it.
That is 22:53:14
